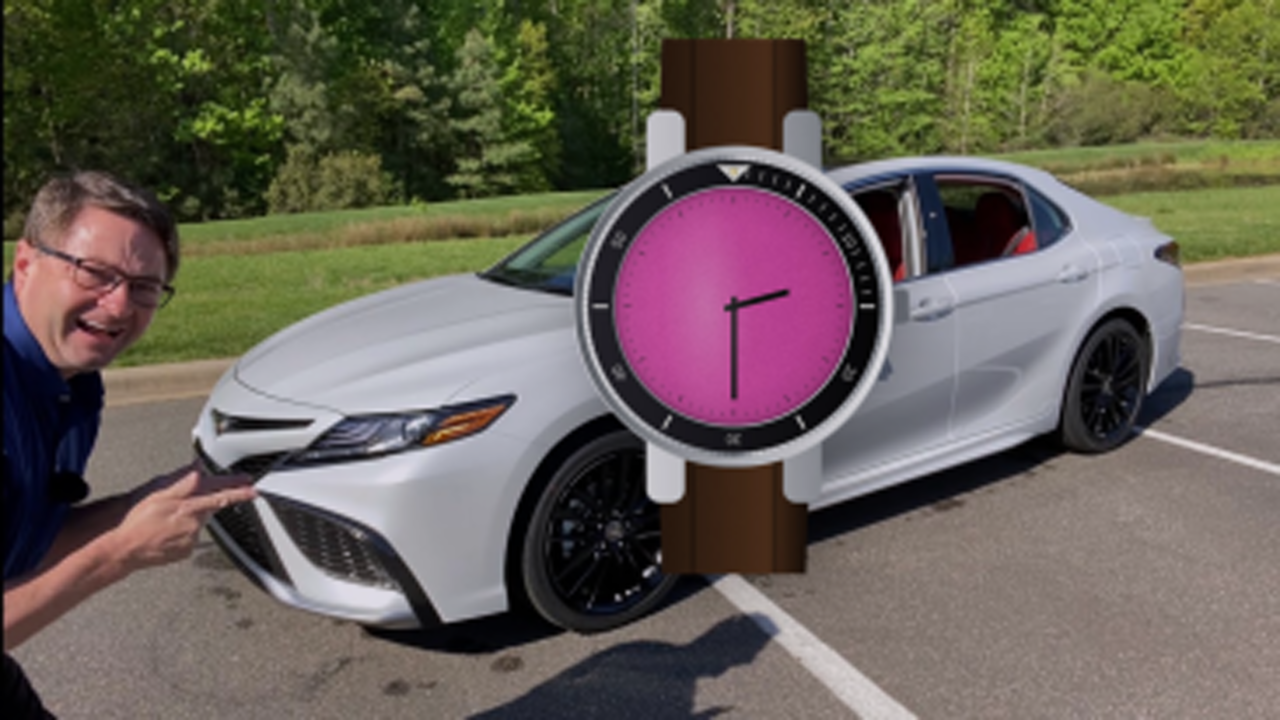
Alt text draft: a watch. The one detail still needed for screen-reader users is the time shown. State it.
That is 2:30
